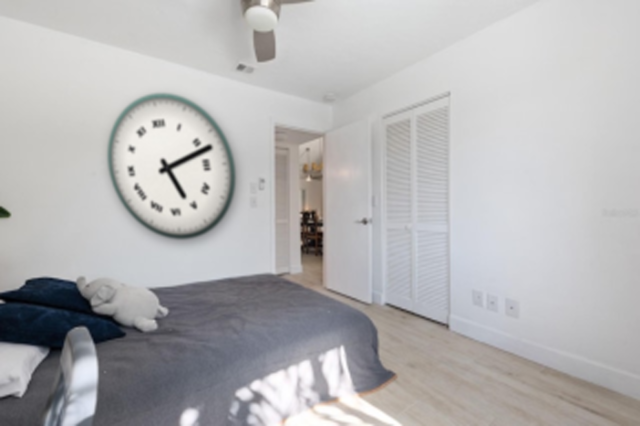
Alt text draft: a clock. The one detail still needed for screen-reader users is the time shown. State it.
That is 5:12
